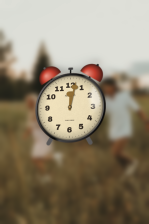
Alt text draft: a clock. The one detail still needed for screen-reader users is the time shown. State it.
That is 12:02
